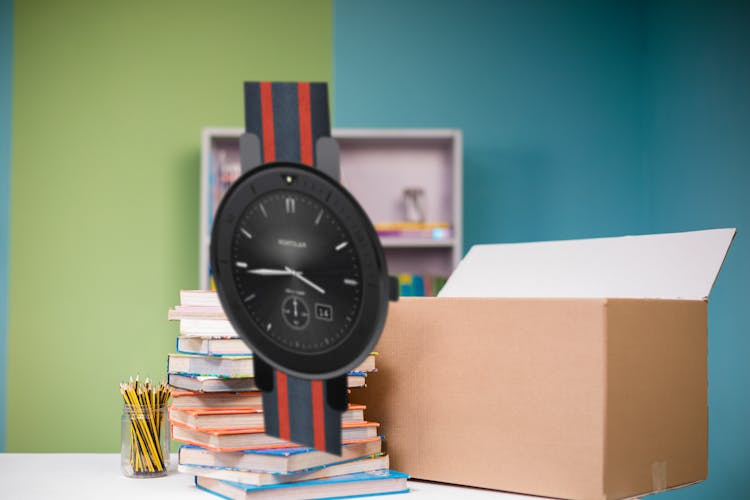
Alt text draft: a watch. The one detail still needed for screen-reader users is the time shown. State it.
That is 3:44
